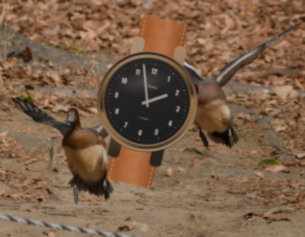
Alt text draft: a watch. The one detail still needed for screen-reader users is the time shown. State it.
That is 1:57
